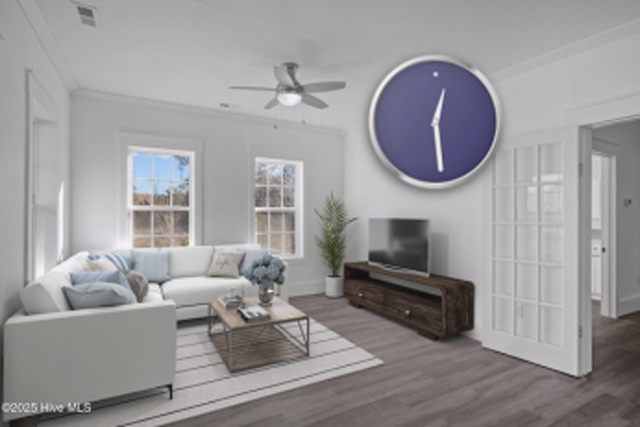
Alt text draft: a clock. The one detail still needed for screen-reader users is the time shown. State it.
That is 12:29
